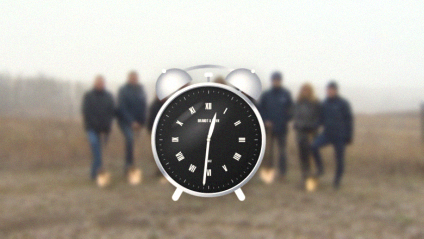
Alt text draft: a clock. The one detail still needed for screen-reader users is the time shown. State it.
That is 12:31
